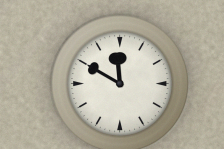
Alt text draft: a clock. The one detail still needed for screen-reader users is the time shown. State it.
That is 11:50
